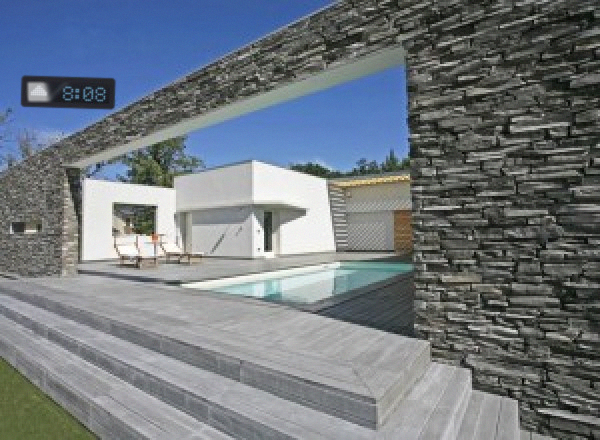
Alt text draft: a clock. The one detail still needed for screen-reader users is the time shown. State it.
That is 8:08
